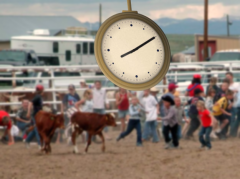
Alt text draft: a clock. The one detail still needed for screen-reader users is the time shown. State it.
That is 8:10
